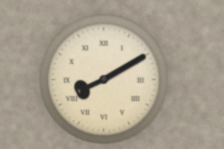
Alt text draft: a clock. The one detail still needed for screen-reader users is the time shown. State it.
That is 8:10
